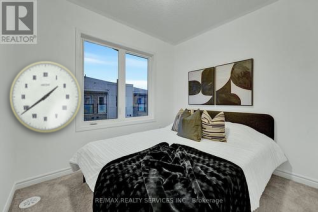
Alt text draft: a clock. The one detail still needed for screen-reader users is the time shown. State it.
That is 1:39
